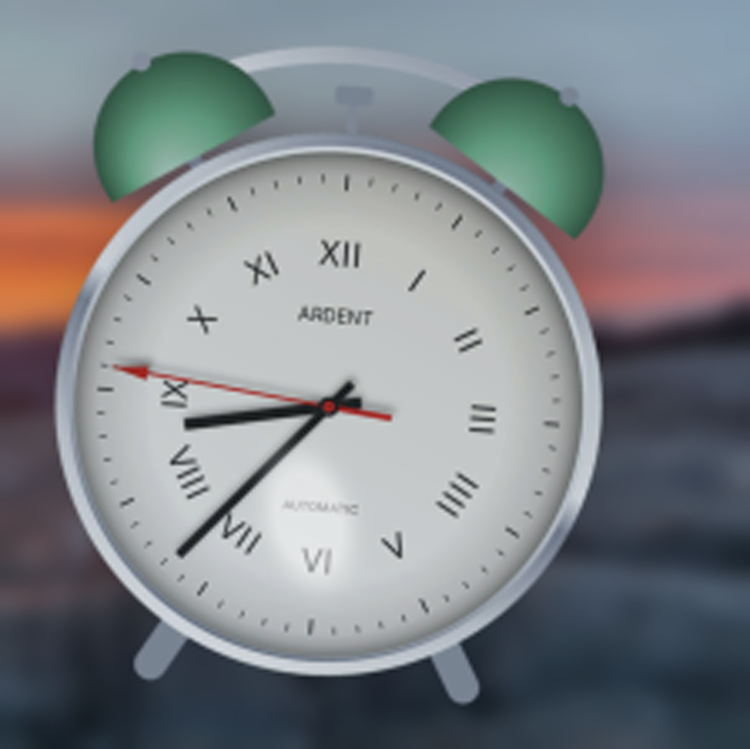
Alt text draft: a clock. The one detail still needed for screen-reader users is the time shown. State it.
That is 8:36:46
